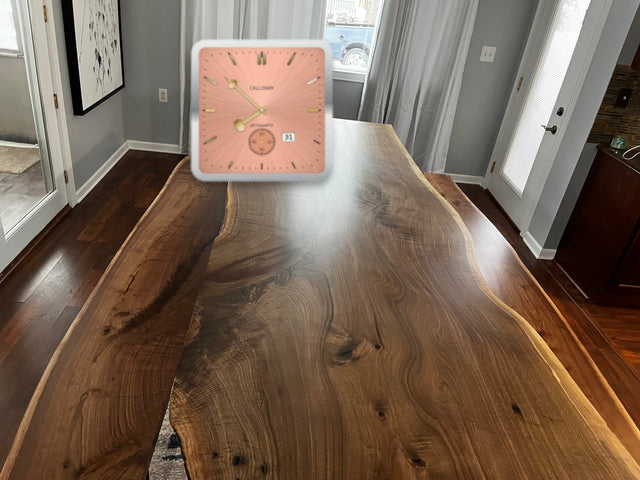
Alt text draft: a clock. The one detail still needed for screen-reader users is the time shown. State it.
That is 7:52
